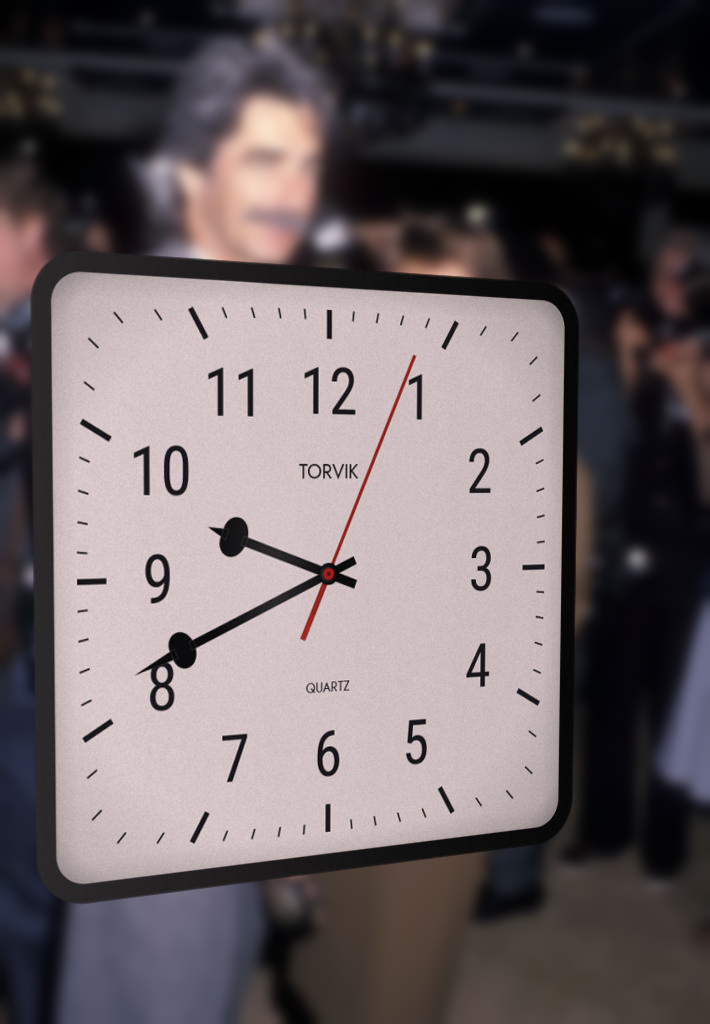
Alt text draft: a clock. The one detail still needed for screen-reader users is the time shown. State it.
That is 9:41:04
